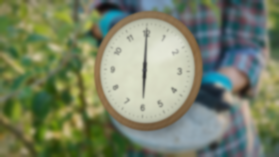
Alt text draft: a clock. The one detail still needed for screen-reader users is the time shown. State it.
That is 6:00
